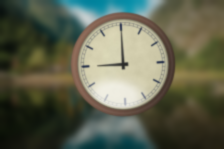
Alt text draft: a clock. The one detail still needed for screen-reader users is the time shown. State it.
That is 9:00
